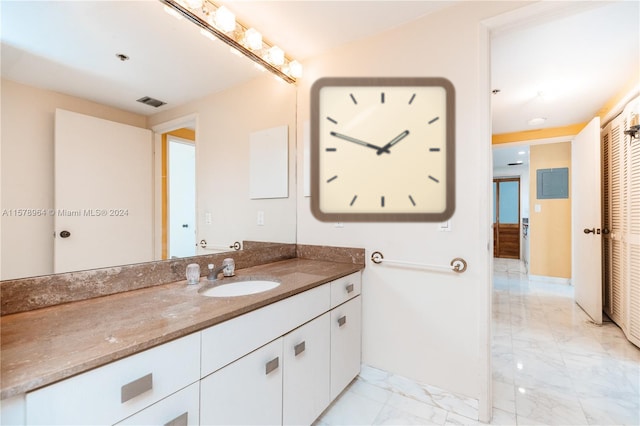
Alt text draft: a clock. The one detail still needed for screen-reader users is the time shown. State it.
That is 1:48
